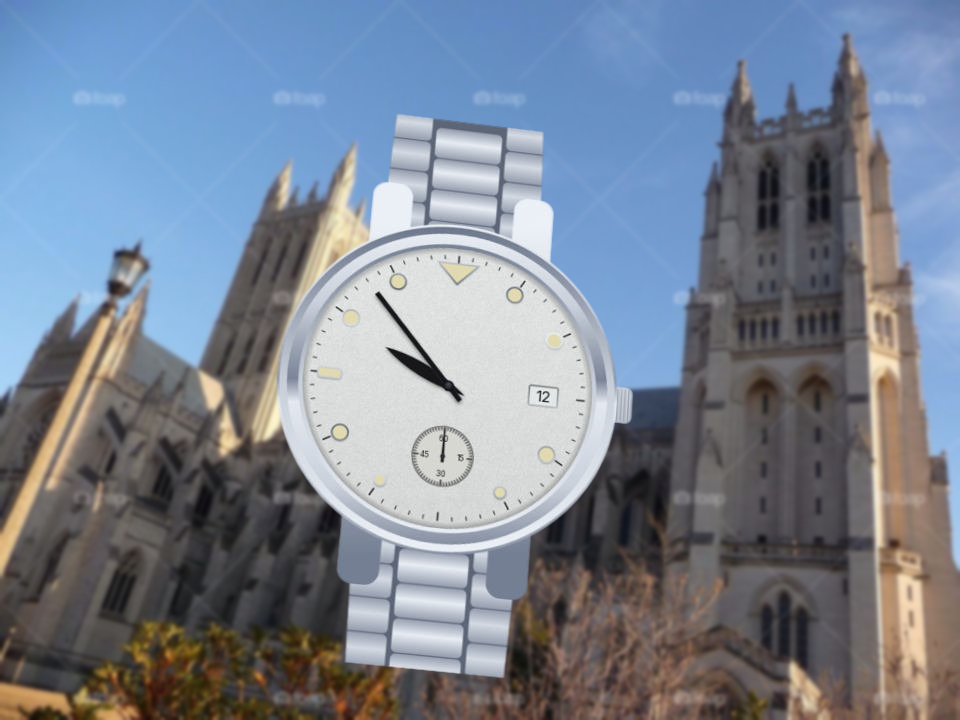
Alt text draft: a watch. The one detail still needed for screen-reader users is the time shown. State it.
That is 9:53
